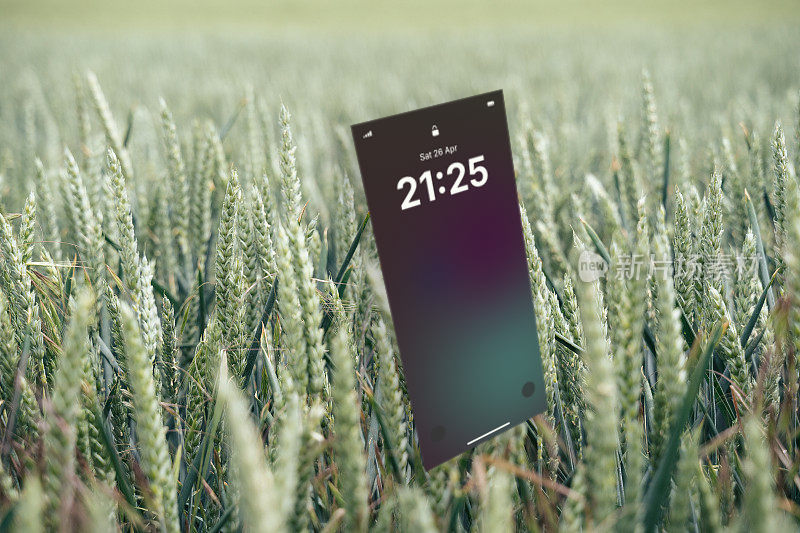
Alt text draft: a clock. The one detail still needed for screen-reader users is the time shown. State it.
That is 21:25
